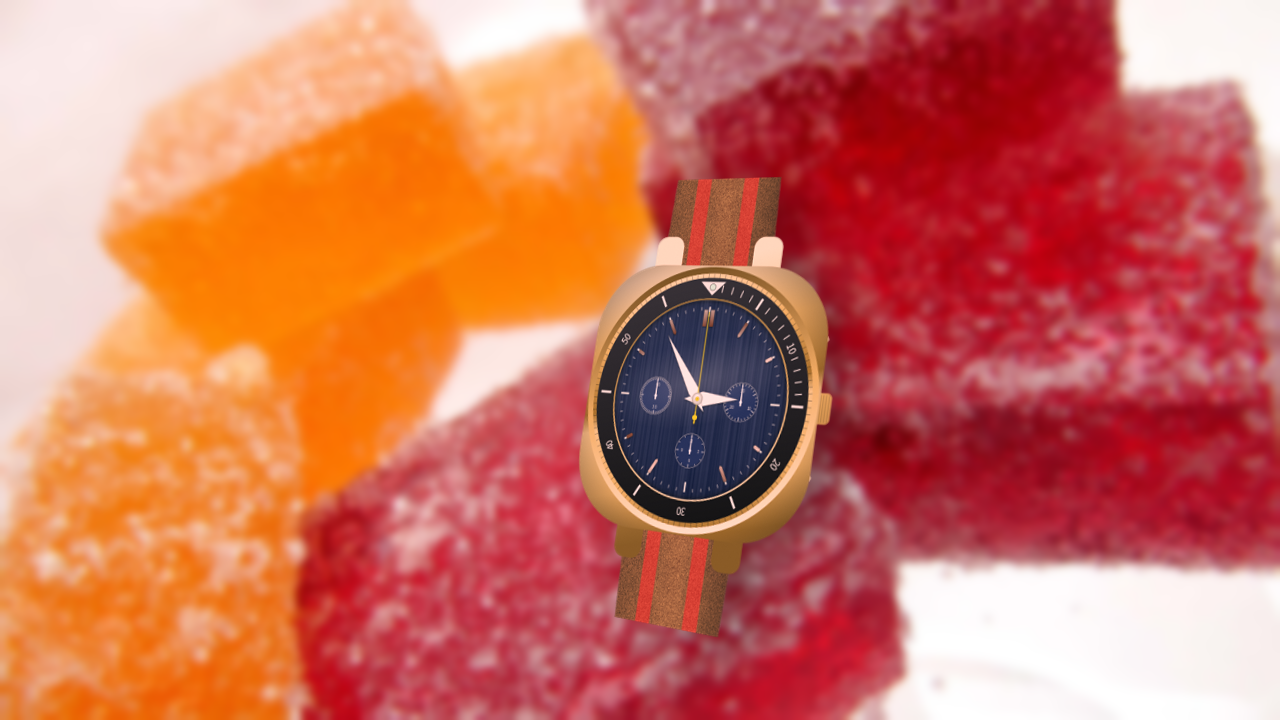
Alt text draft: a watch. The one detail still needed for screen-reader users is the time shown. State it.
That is 2:54
